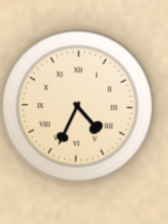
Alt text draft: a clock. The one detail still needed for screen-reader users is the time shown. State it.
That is 4:34
